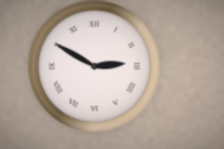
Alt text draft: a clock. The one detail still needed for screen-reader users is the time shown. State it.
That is 2:50
